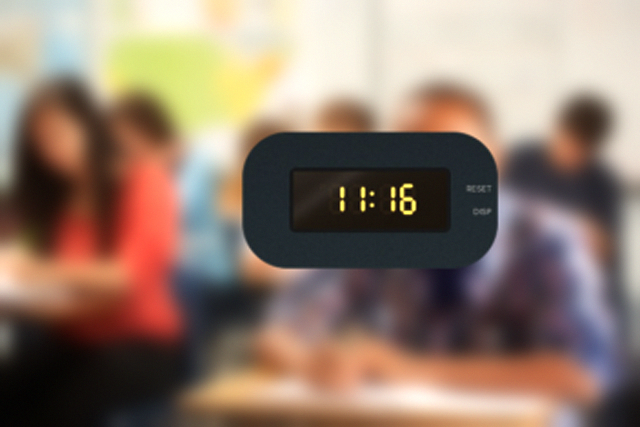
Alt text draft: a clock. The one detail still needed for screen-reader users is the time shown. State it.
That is 11:16
